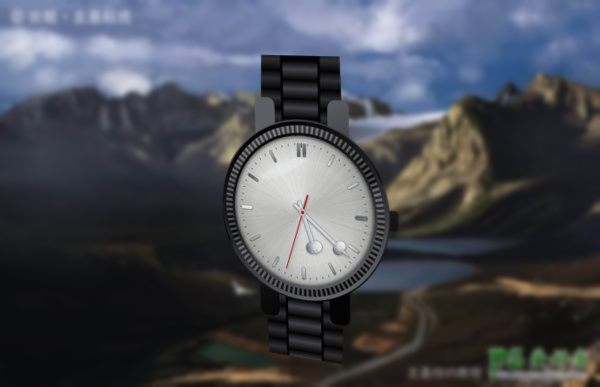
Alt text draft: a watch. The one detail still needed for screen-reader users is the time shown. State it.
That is 5:21:33
